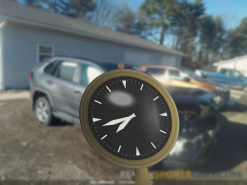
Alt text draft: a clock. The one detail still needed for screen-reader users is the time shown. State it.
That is 7:43
